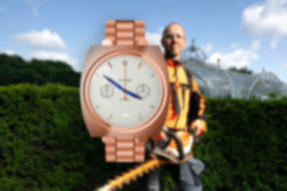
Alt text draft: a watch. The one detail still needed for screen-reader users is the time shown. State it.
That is 3:51
